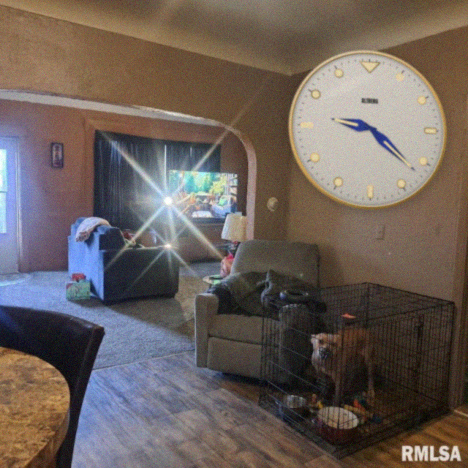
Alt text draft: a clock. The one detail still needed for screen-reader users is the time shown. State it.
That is 9:22
